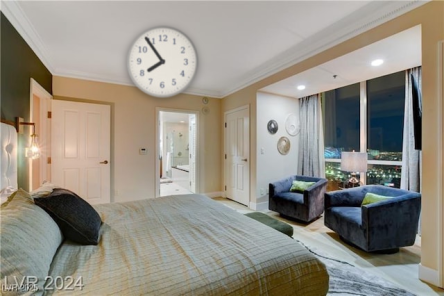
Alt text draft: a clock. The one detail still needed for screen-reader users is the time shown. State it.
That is 7:54
